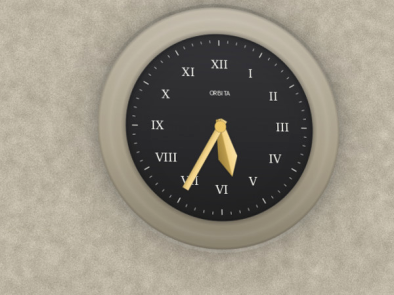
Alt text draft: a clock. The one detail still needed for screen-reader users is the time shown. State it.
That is 5:35
